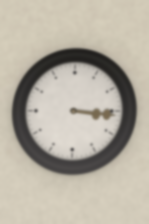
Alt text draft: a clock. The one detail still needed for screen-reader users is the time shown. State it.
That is 3:16
